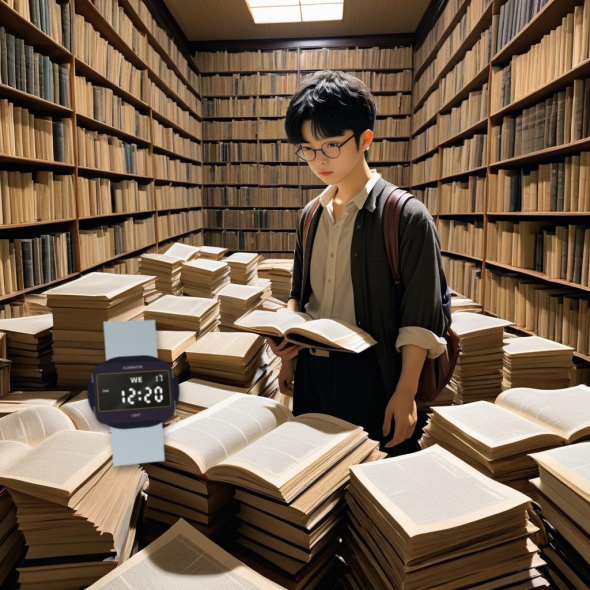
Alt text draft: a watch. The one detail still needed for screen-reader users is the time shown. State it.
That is 12:20
